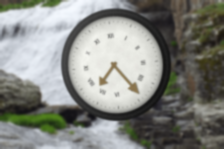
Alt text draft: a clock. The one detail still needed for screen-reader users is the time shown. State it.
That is 7:24
